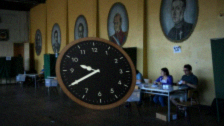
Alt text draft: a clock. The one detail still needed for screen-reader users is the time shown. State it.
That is 9:40
